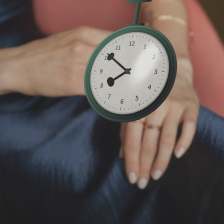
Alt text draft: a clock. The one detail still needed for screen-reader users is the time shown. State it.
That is 7:51
